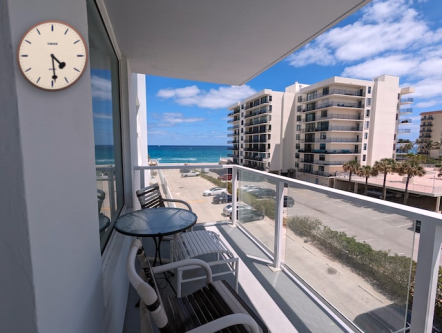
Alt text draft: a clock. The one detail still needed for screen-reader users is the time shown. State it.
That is 4:29
